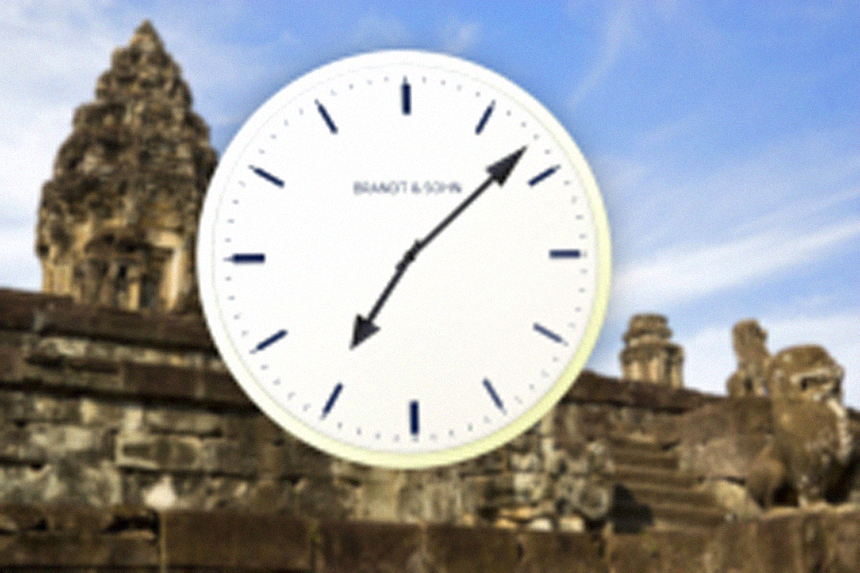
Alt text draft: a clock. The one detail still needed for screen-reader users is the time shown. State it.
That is 7:08
